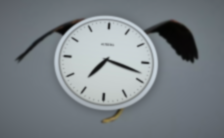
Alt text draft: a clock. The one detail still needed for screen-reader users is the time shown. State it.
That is 7:18
